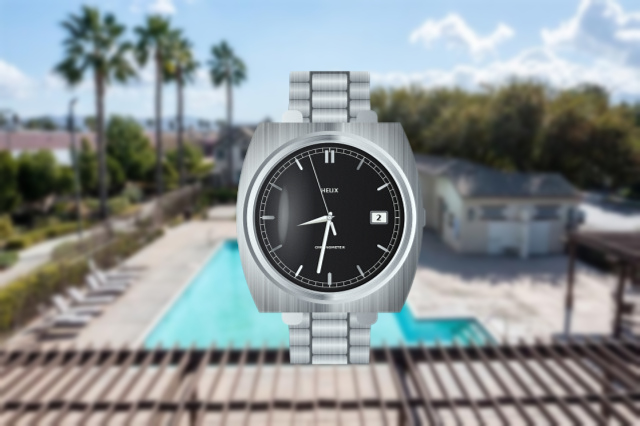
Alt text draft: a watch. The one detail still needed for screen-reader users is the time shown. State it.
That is 8:31:57
